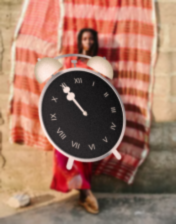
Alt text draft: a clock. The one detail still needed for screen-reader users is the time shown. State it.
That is 10:55
